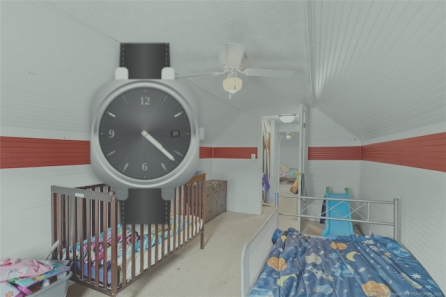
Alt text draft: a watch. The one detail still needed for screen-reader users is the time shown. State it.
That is 4:22
